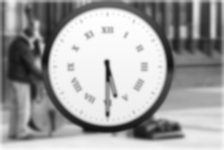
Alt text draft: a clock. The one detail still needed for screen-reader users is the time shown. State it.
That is 5:30
